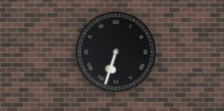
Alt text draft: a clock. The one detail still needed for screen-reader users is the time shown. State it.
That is 6:33
